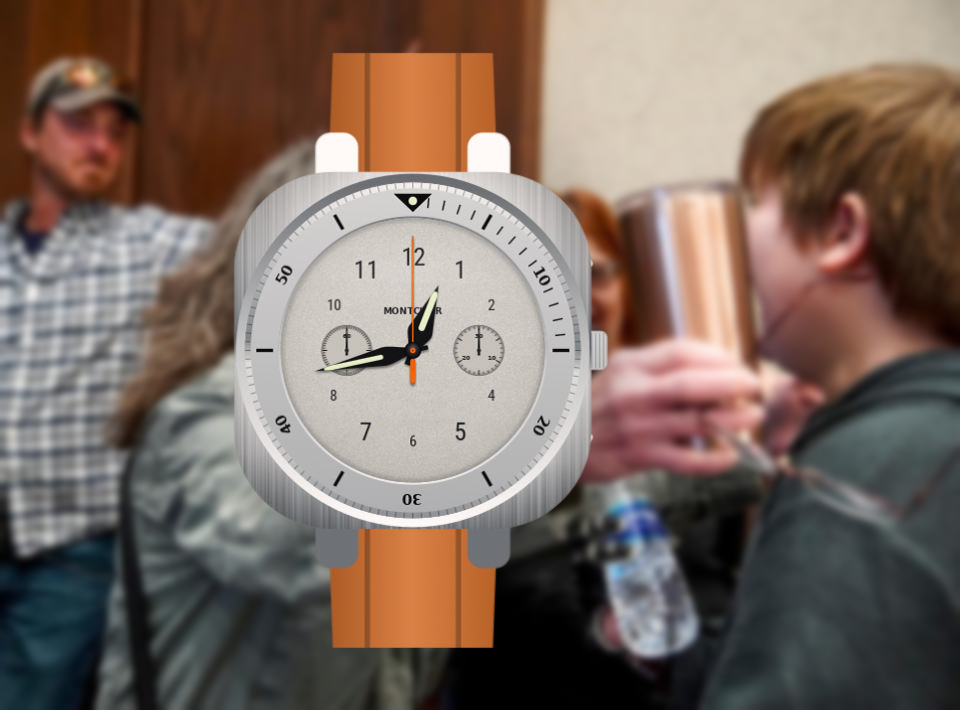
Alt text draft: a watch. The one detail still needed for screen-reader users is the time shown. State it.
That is 12:43
